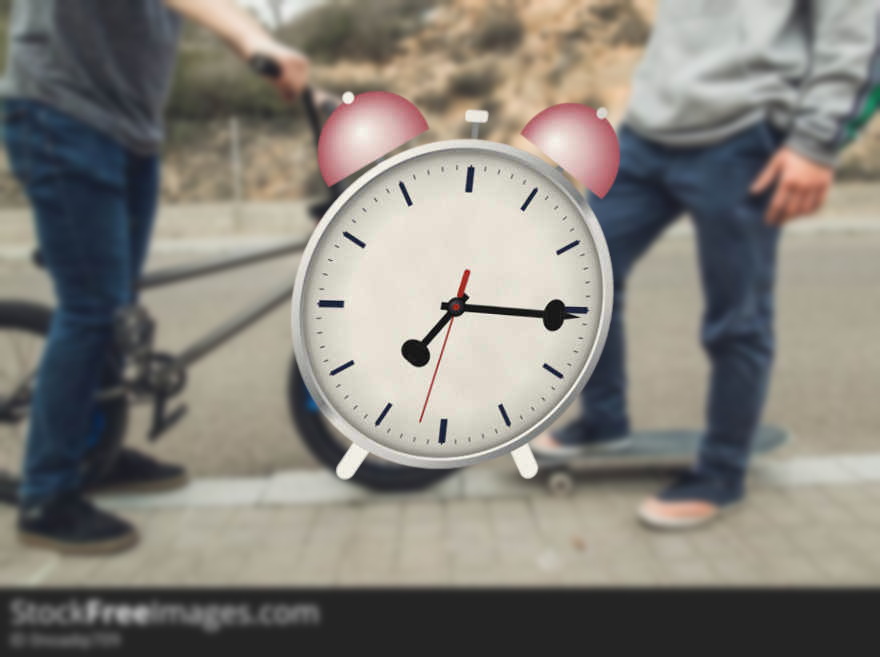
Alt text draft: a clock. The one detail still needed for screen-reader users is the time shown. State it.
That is 7:15:32
